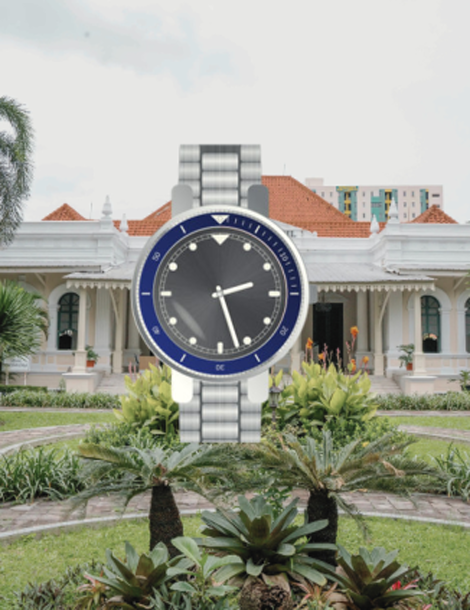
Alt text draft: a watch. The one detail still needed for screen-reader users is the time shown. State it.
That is 2:27
